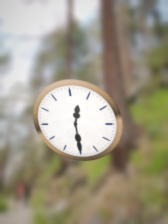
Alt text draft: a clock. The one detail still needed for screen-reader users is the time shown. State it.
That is 12:30
